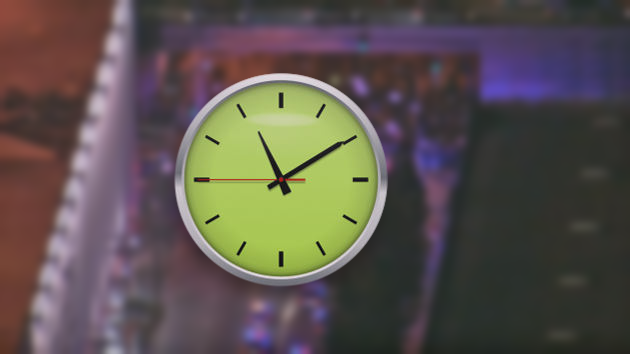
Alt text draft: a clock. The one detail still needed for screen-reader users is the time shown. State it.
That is 11:09:45
